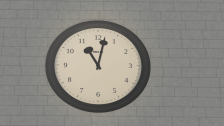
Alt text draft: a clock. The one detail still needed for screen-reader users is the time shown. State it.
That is 11:02
